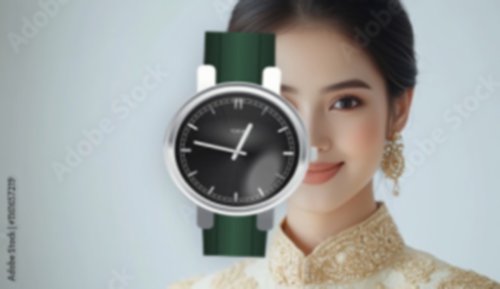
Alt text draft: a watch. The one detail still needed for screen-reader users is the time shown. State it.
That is 12:47
